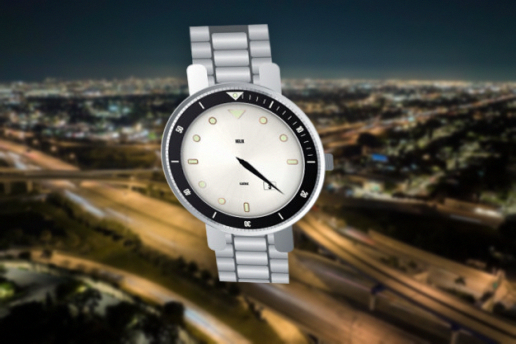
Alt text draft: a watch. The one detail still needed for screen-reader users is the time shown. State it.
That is 4:22
